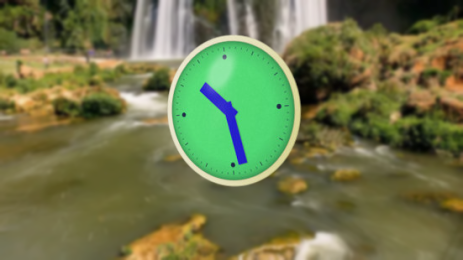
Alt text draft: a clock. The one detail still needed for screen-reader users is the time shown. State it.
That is 10:28
